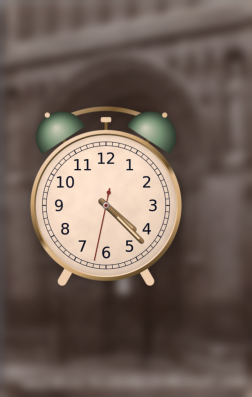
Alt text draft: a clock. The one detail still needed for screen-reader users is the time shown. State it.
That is 4:22:32
